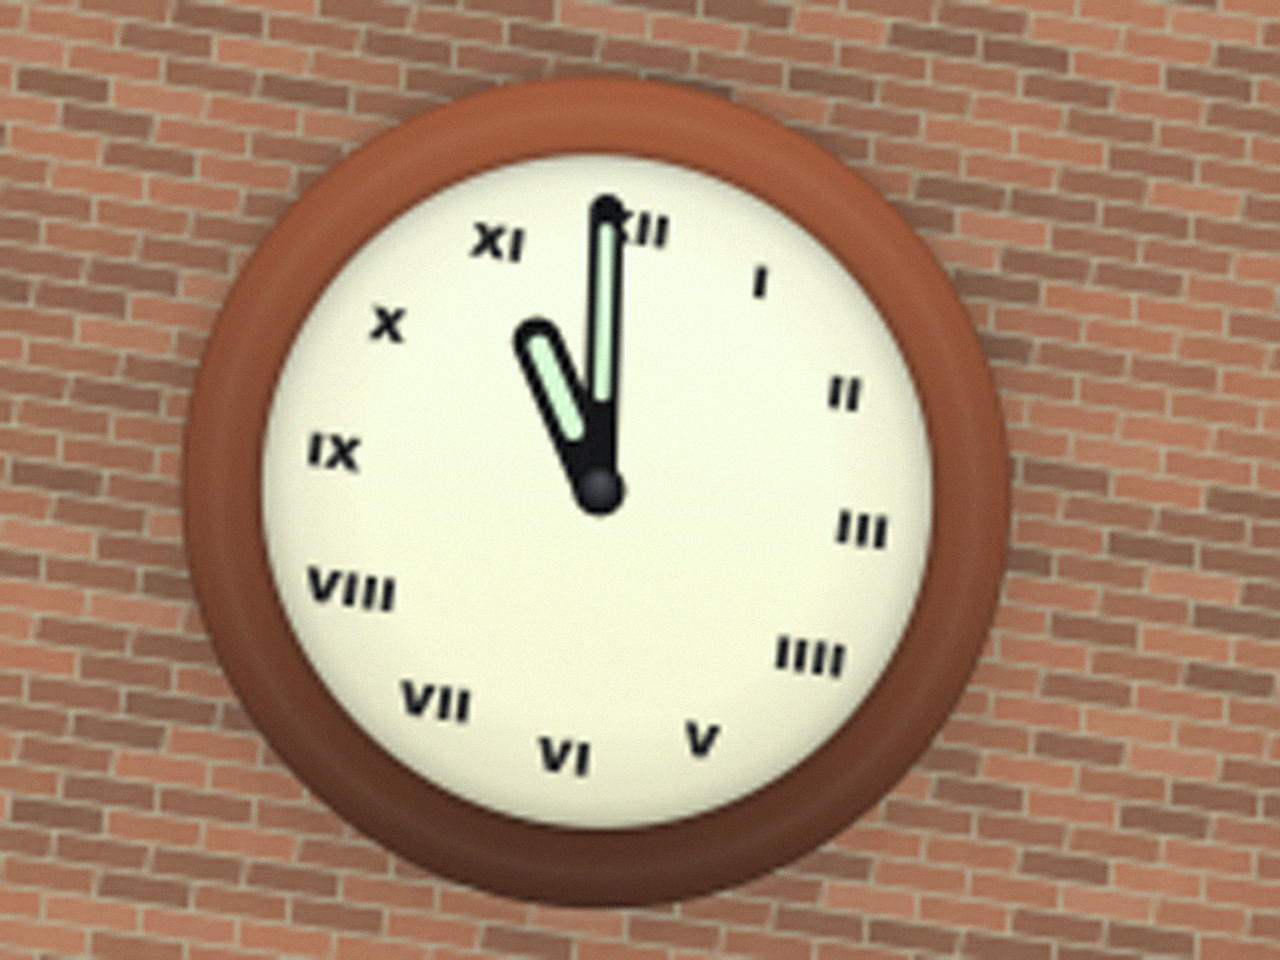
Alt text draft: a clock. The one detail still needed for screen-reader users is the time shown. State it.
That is 10:59
